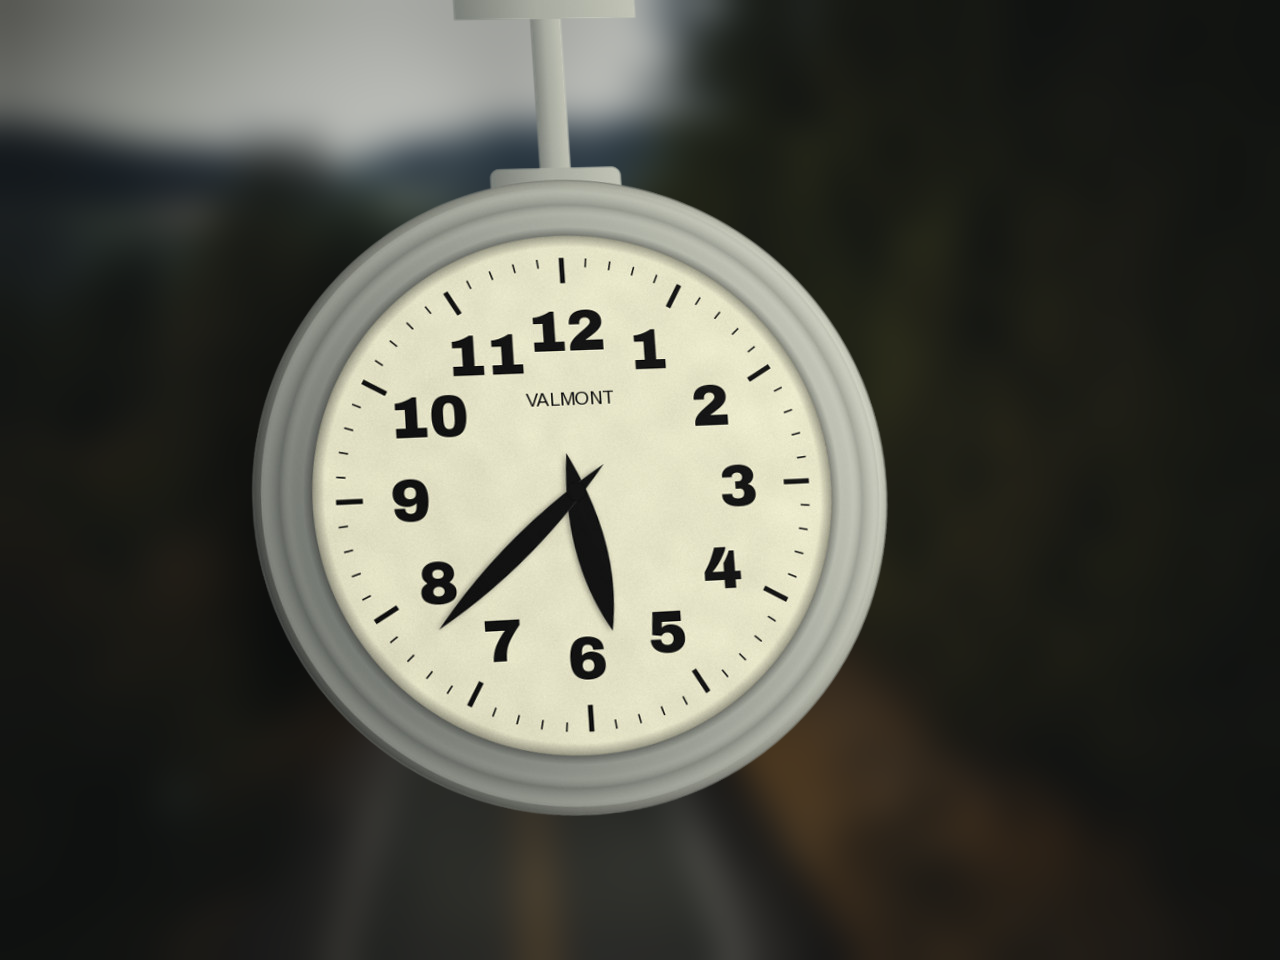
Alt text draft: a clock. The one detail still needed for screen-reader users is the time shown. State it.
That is 5:38
